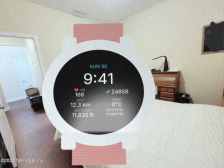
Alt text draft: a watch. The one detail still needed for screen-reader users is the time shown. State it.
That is 9:41
